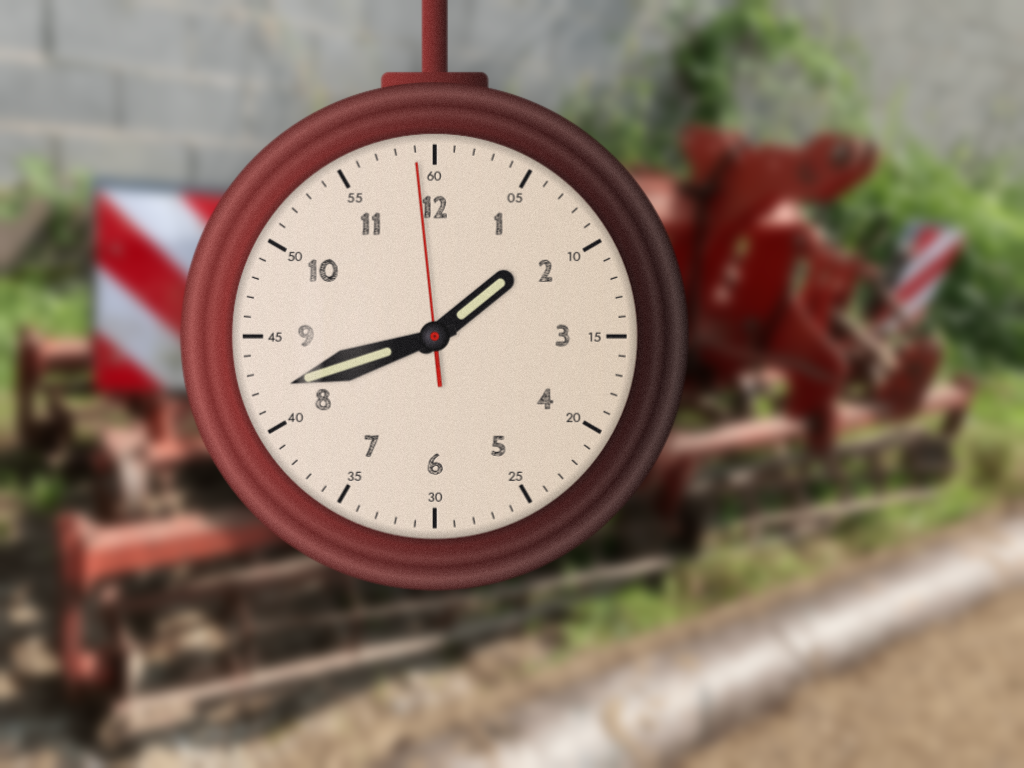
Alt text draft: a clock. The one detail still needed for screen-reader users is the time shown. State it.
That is 1:41:59
